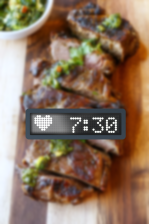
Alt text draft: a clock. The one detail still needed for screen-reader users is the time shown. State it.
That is 7:30
